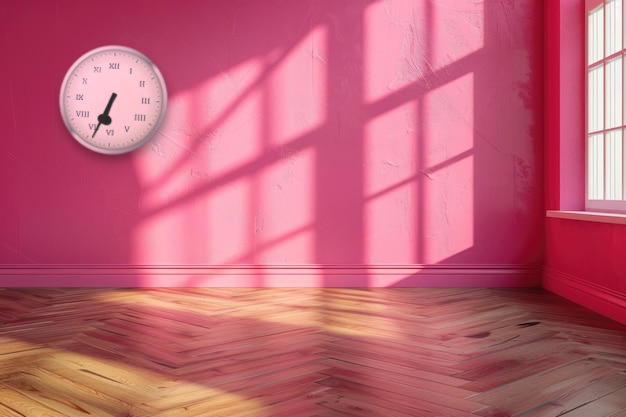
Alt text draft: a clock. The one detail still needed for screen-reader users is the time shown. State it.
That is 6:34
